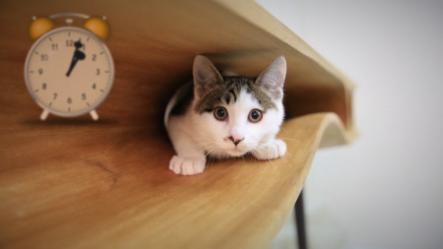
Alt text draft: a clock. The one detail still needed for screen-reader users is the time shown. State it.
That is 1:03
